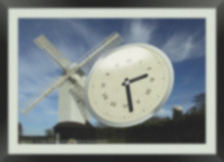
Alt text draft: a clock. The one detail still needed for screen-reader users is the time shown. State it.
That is 2:28
